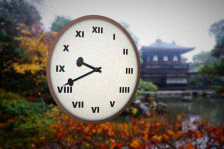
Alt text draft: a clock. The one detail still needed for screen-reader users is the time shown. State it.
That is 9:41
